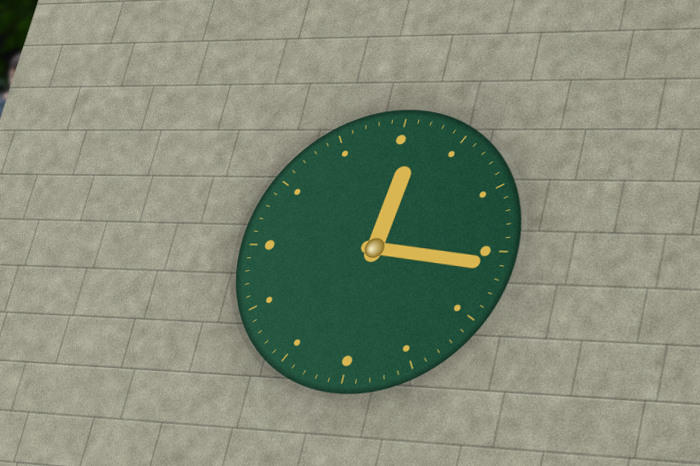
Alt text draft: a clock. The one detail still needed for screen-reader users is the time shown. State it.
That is 12:16
